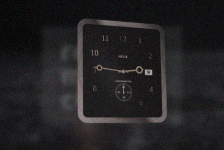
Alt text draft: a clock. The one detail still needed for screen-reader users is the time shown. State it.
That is 2:46
